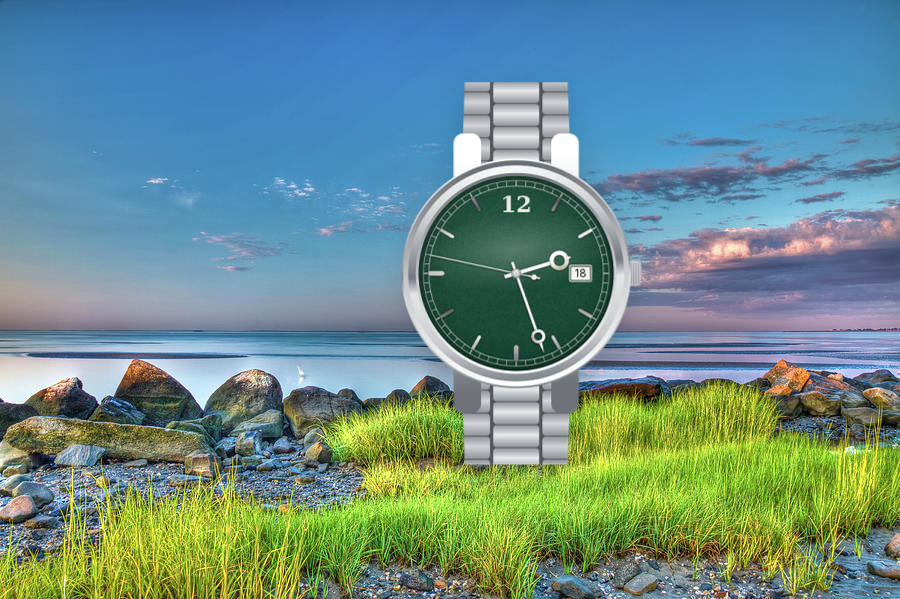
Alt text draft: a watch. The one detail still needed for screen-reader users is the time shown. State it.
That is 2:26:47
